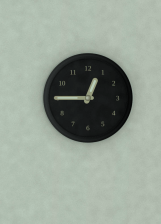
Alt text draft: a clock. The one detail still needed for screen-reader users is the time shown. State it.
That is 12:45
